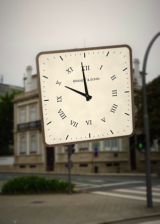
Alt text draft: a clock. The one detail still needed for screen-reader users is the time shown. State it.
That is 9:59
